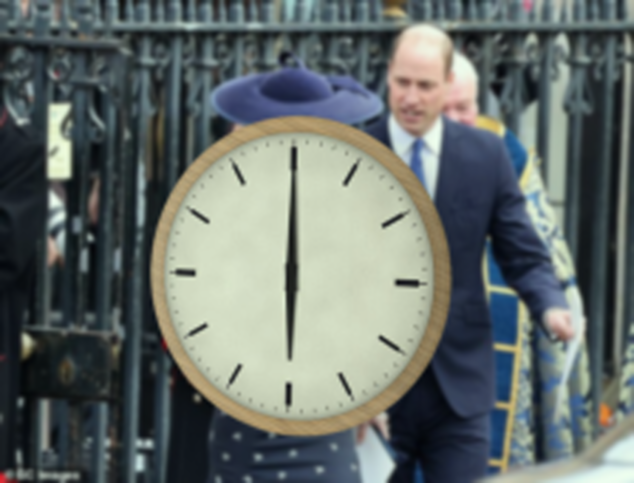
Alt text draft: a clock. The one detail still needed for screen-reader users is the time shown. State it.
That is 6:00
